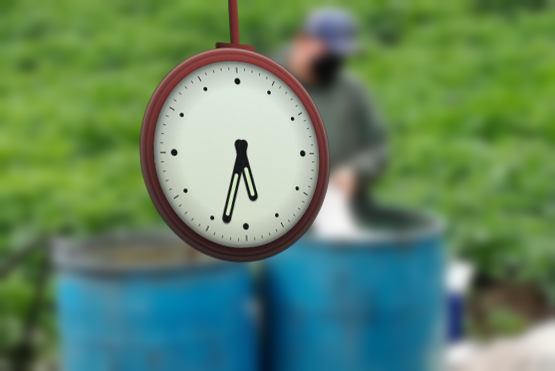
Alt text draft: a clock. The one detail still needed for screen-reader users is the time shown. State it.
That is 5:33
